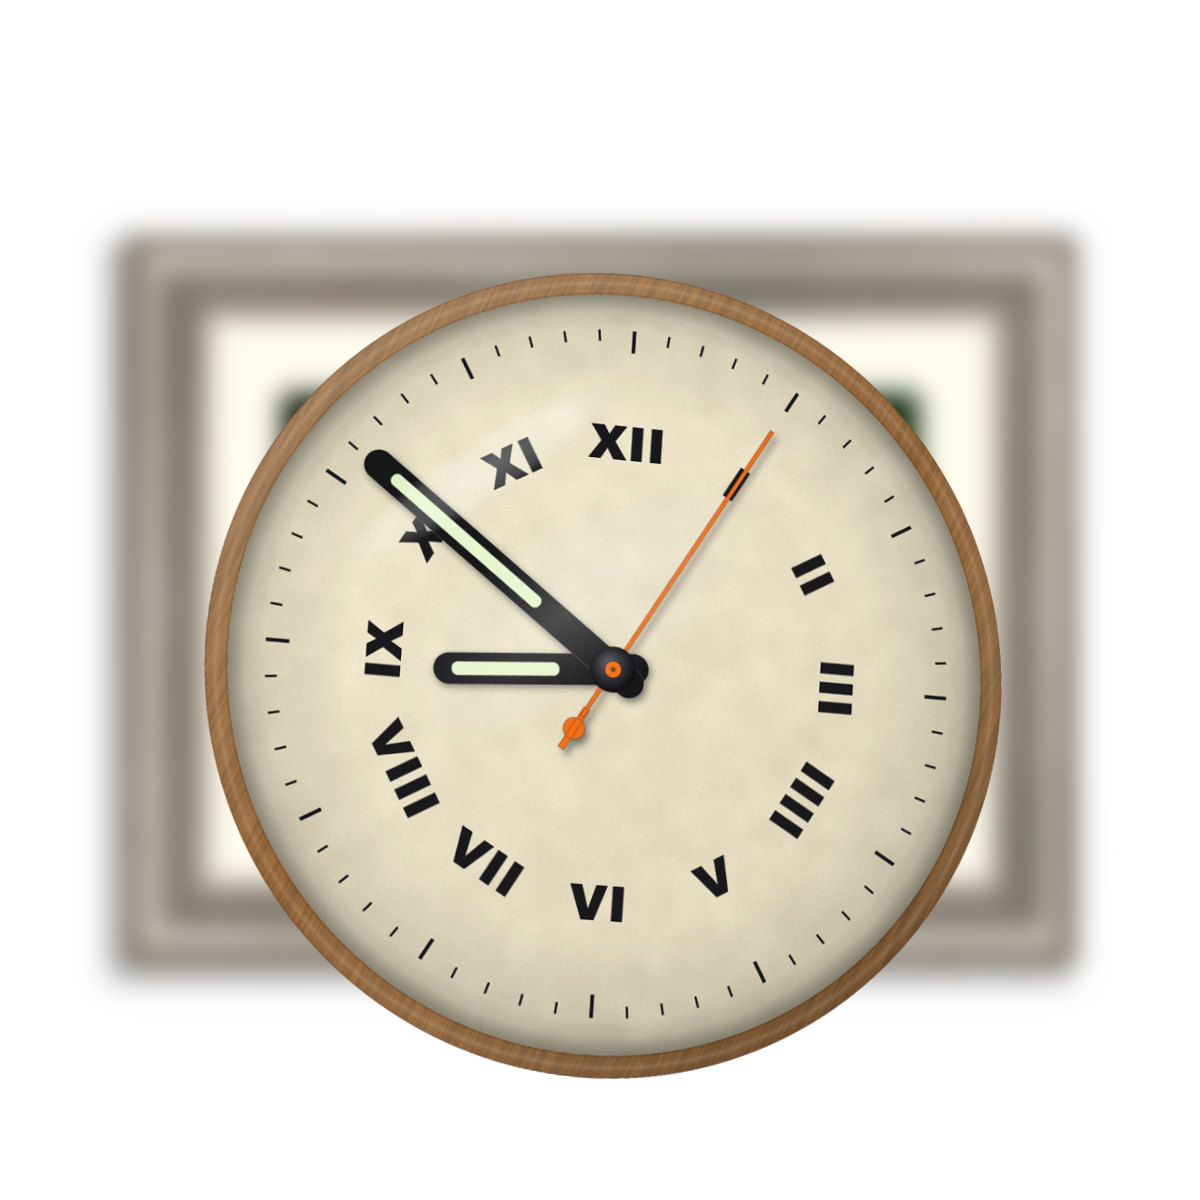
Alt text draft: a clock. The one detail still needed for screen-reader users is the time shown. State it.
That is 8:51:05
